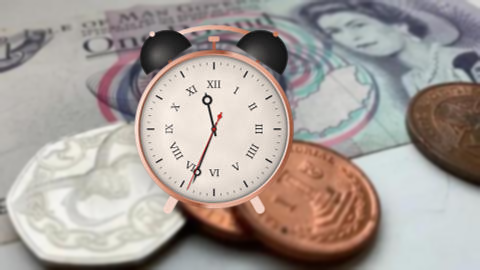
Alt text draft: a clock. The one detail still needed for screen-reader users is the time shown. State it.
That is 11:33:34
